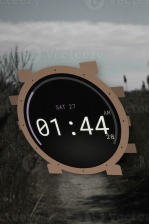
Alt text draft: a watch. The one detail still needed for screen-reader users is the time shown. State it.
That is 1:44
